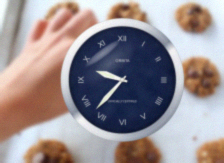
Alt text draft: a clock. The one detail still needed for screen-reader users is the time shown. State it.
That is 9:37
